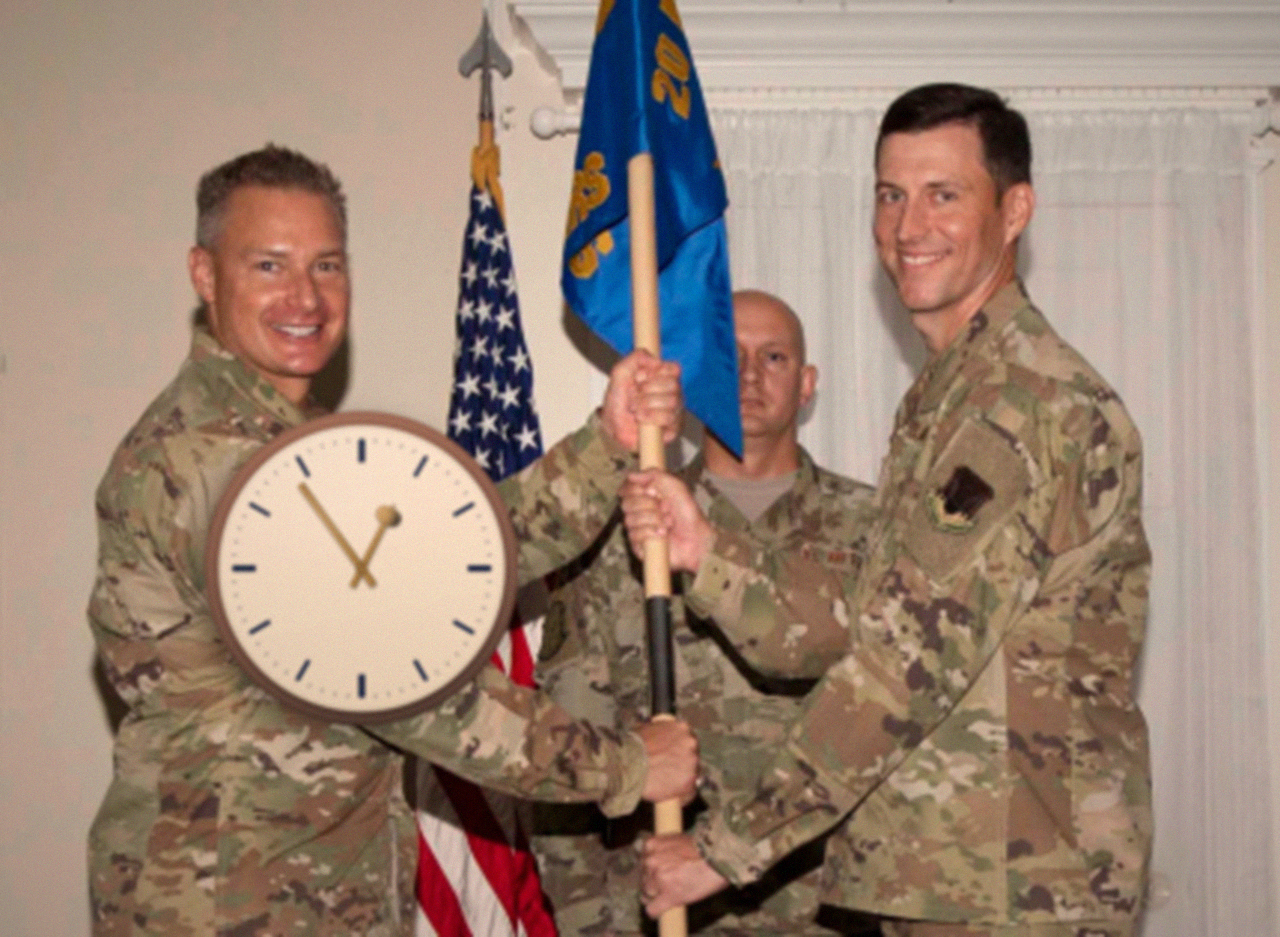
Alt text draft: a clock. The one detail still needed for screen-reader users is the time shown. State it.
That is 12:54
